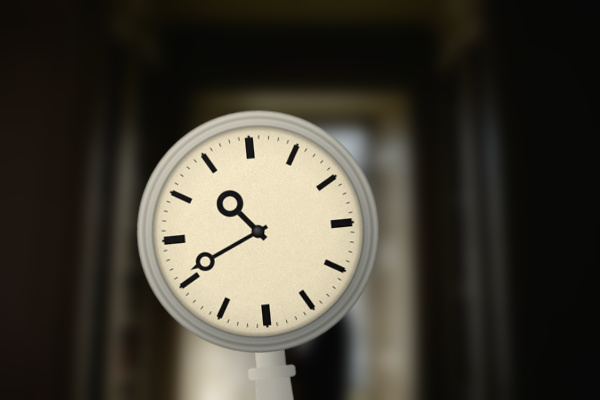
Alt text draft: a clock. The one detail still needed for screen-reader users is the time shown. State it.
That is 10:41
